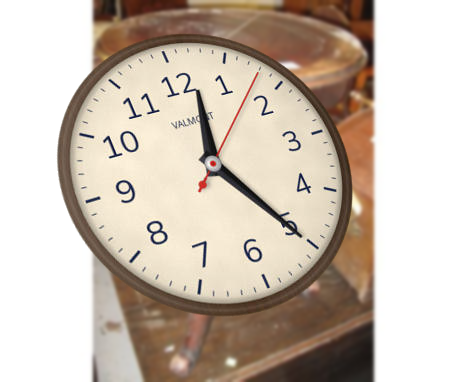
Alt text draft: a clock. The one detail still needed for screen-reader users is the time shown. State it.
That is 12:25:08
